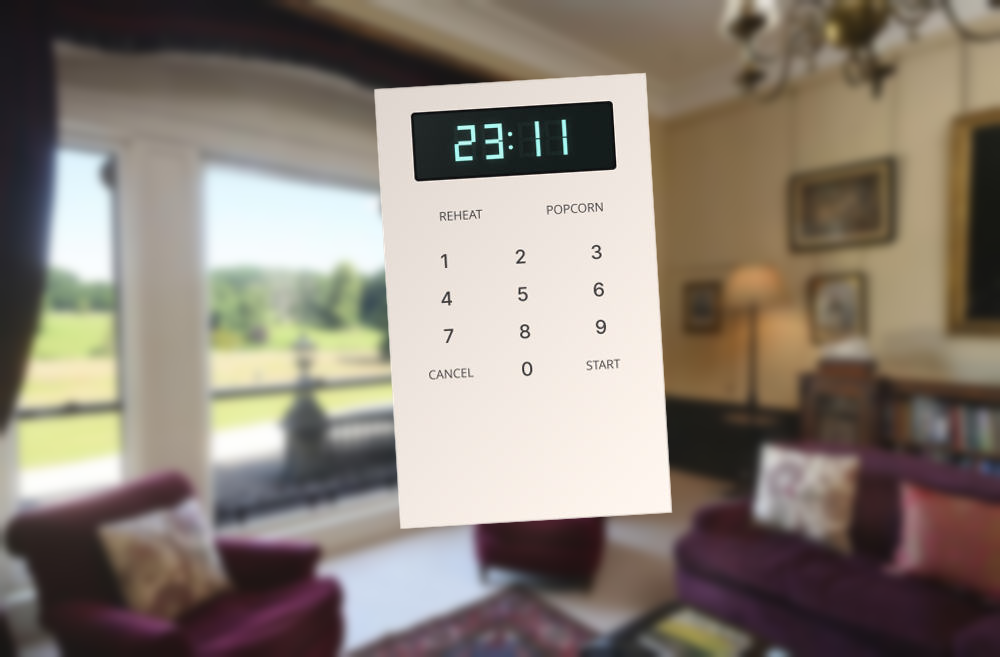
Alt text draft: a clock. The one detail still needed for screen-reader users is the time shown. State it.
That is 23:11
